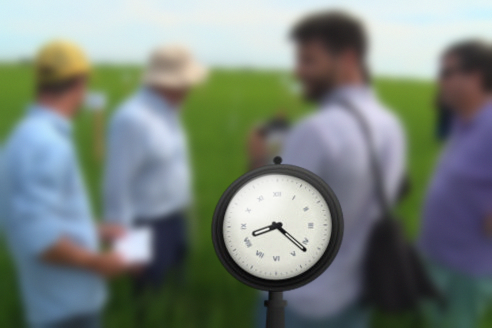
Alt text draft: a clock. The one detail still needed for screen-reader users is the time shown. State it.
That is 8:22
